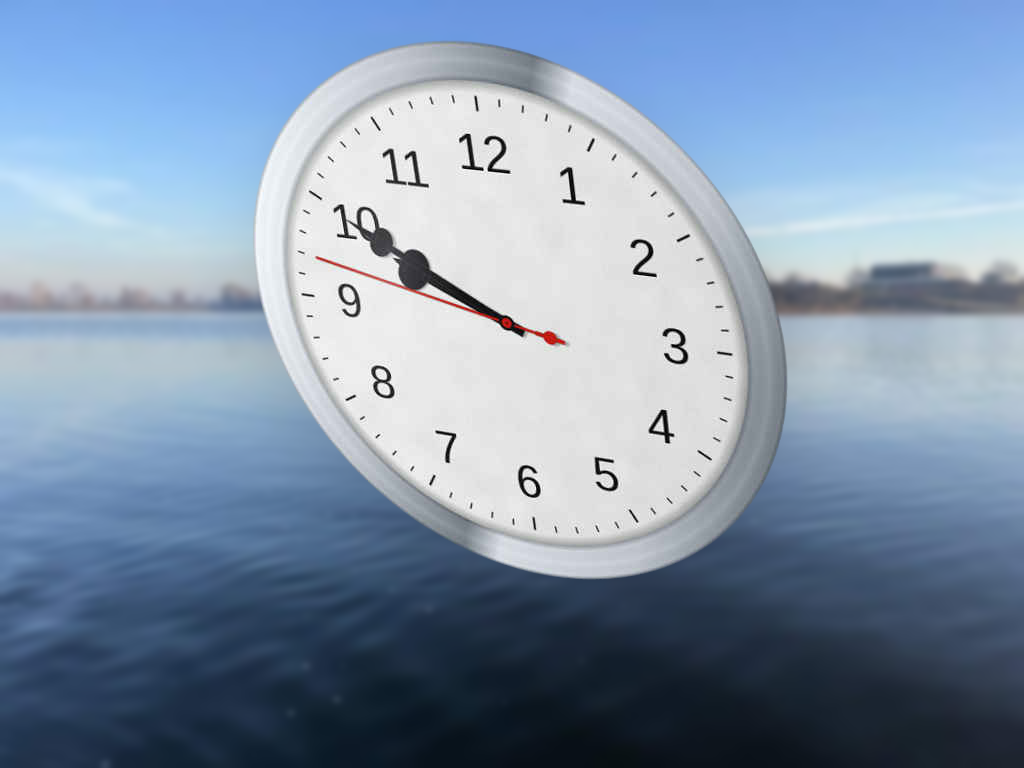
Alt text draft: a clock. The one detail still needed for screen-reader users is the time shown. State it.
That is 9:49:47
